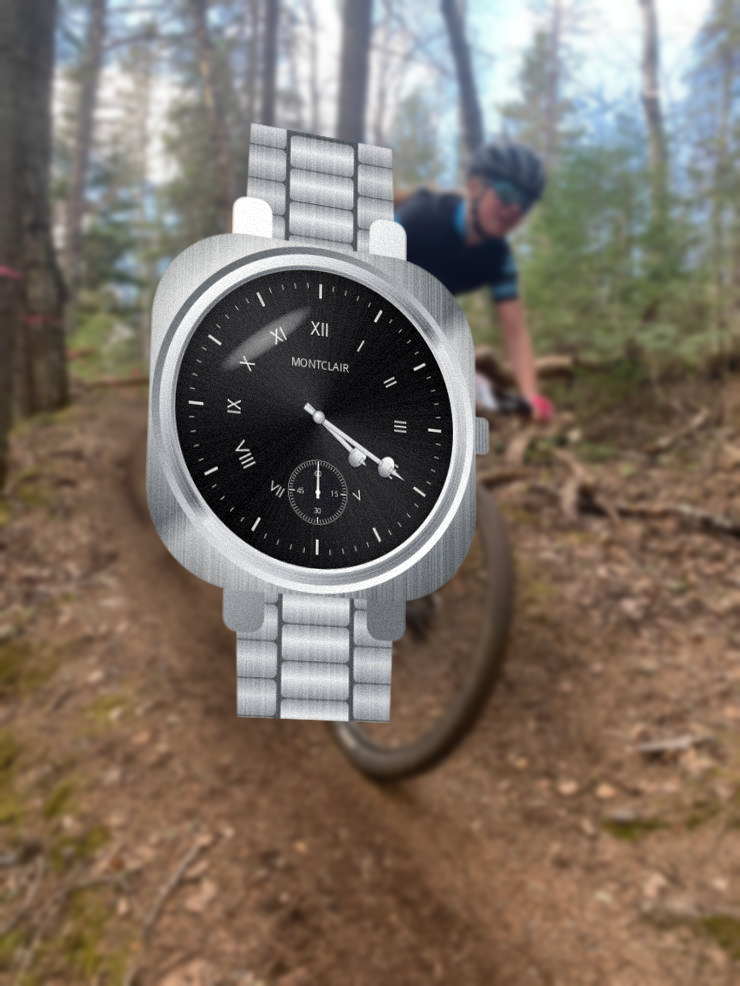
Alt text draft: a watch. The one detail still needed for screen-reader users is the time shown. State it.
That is 4:20
